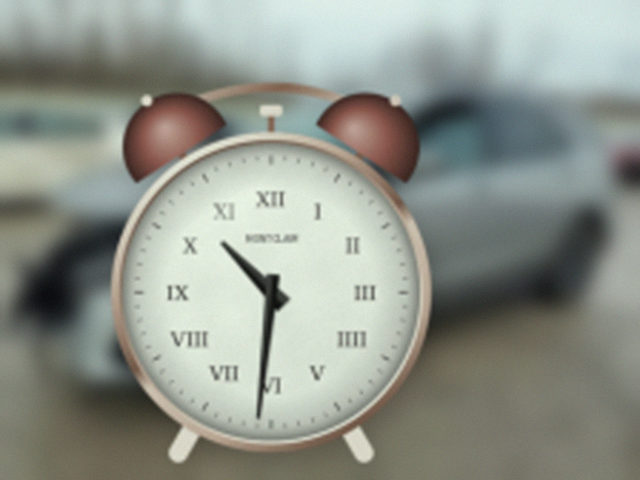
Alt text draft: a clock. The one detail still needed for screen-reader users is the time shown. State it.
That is 10:31
